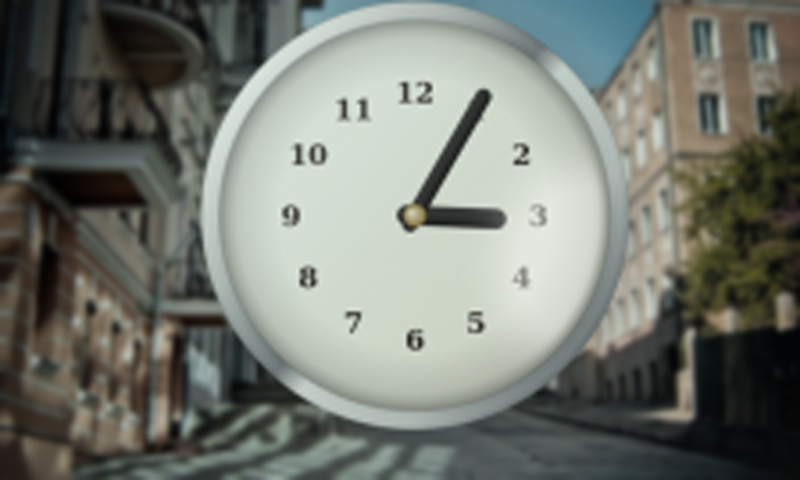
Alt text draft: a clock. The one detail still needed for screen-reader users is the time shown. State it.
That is 3:05
